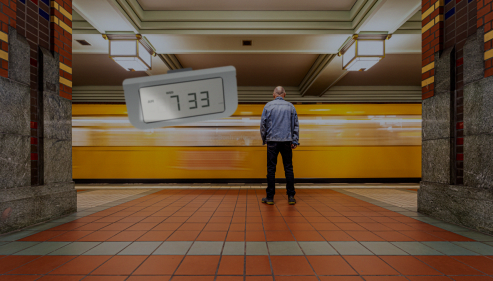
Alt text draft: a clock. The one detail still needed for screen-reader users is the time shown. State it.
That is 7:33
